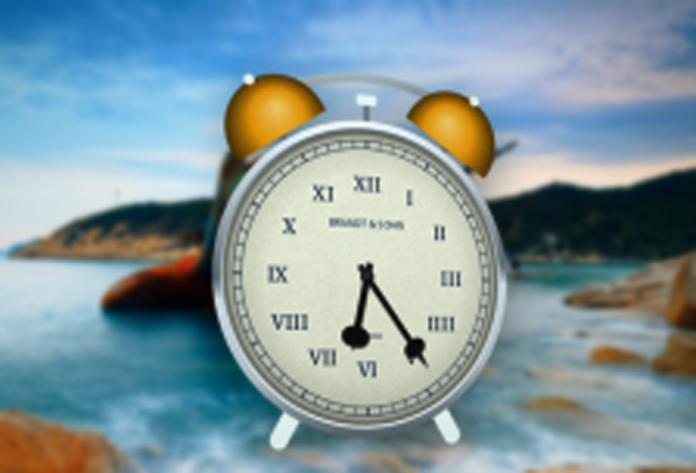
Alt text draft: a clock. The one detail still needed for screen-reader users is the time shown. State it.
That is 6:24
